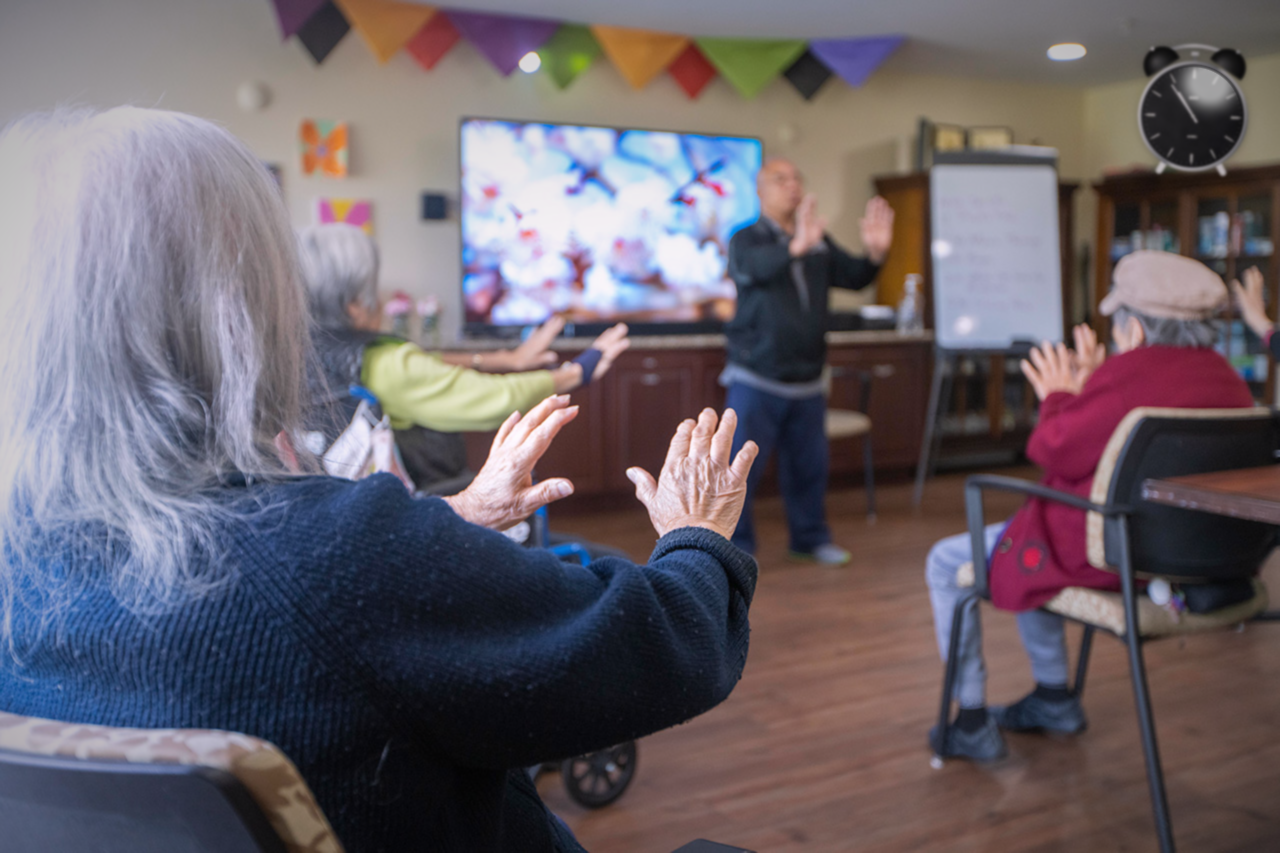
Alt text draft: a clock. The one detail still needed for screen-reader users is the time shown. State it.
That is 10:54
